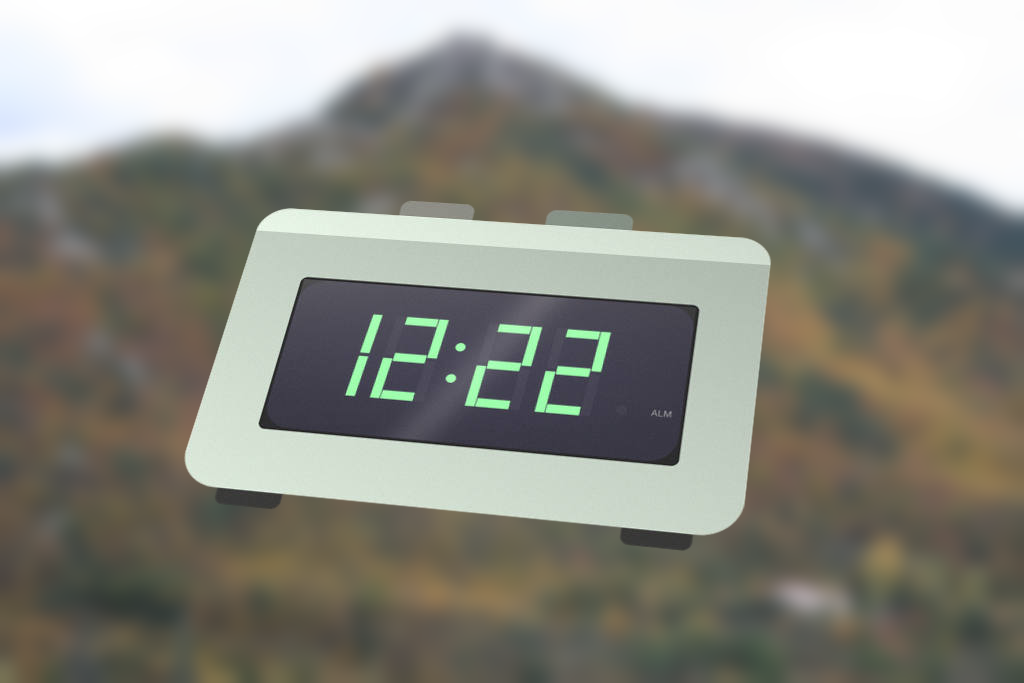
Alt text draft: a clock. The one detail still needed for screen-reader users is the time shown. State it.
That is 12:22
